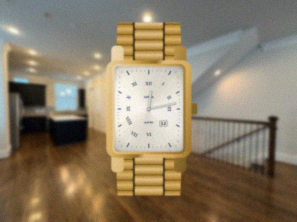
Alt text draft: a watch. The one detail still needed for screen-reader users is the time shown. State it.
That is 12:13
